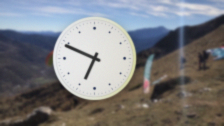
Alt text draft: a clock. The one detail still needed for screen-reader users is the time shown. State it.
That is 6:49
